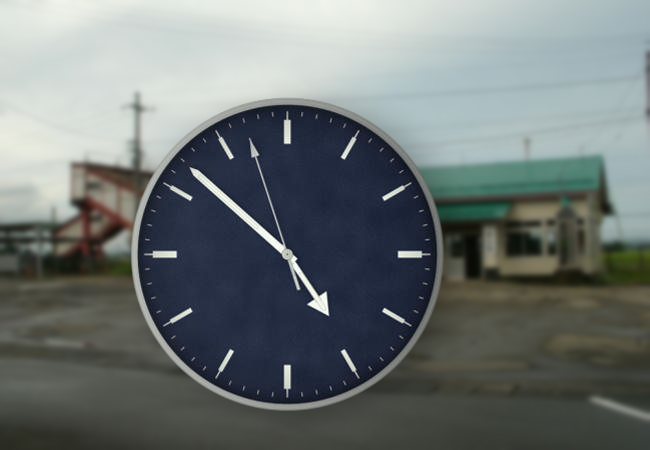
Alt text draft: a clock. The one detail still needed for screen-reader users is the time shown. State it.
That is 4:51:57
